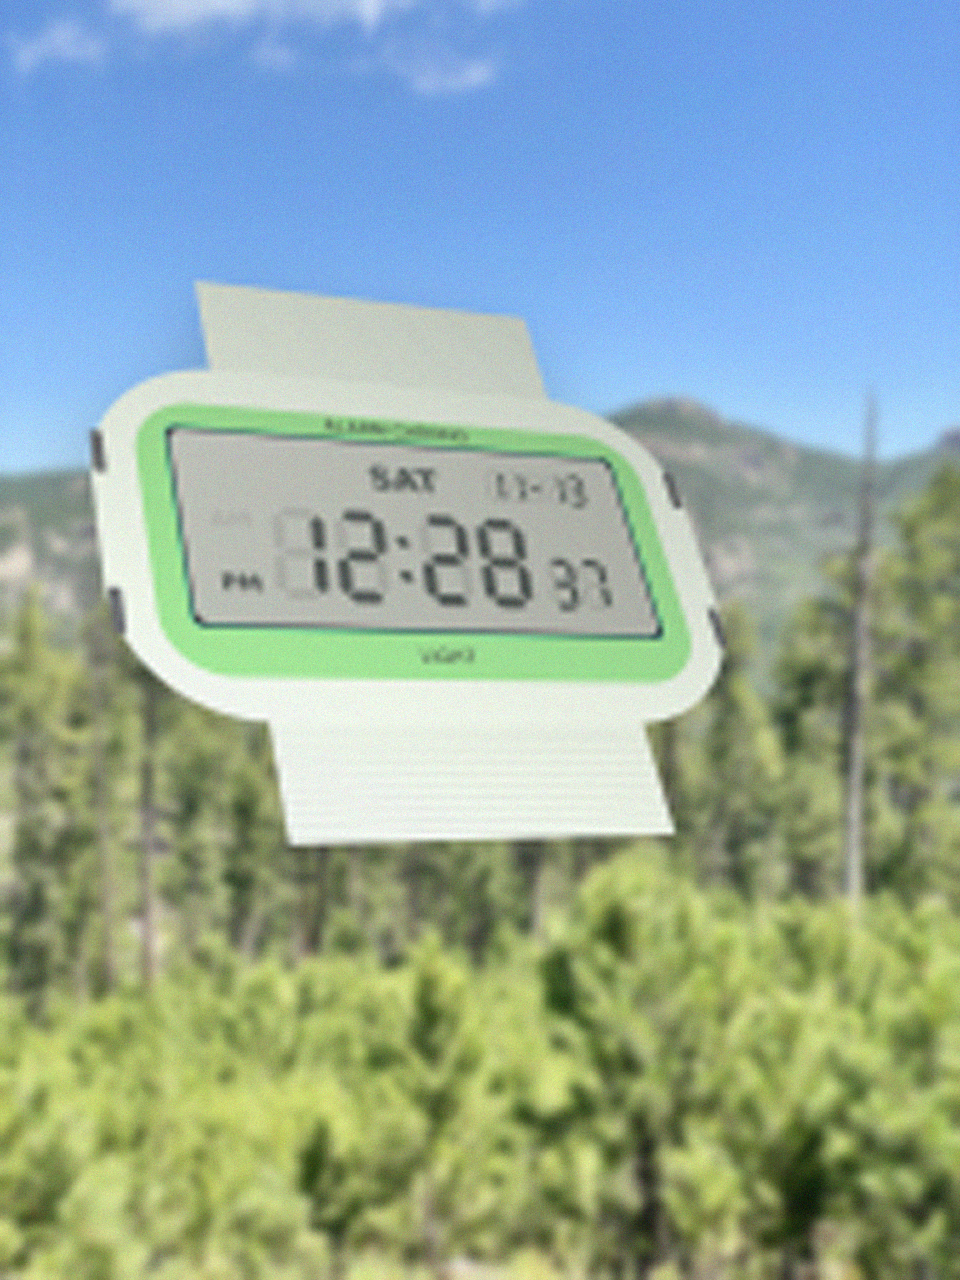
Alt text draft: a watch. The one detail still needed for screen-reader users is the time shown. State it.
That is 12:28:37
